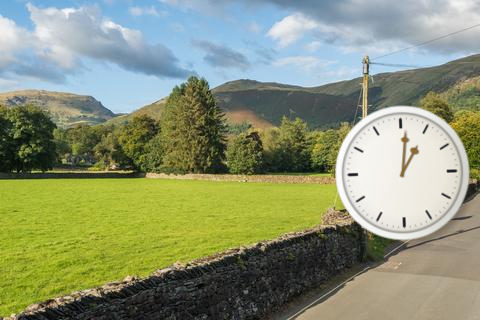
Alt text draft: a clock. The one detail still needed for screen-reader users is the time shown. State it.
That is 1:01
